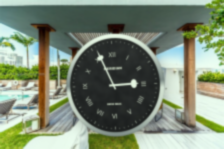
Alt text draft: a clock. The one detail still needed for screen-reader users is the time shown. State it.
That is 2:56
